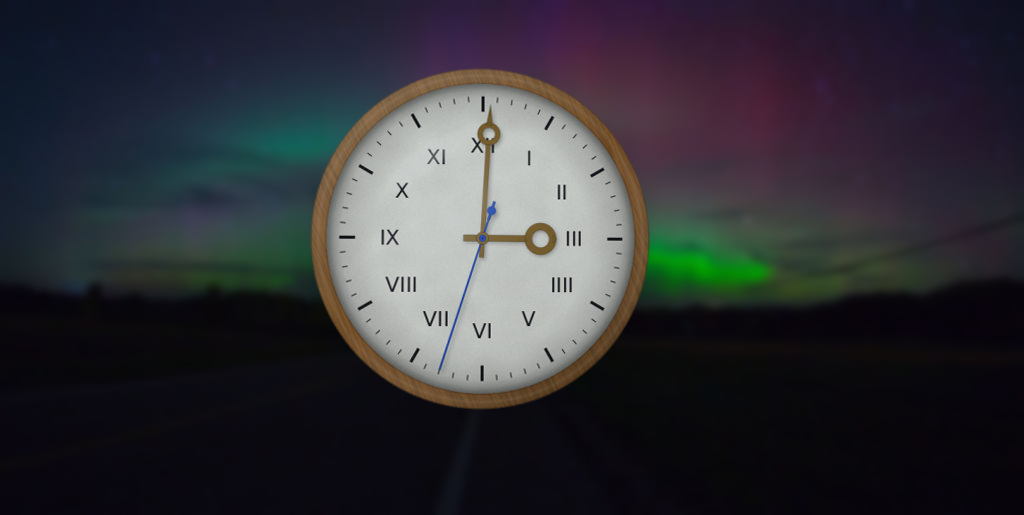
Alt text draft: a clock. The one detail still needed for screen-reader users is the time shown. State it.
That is 3:00:33
